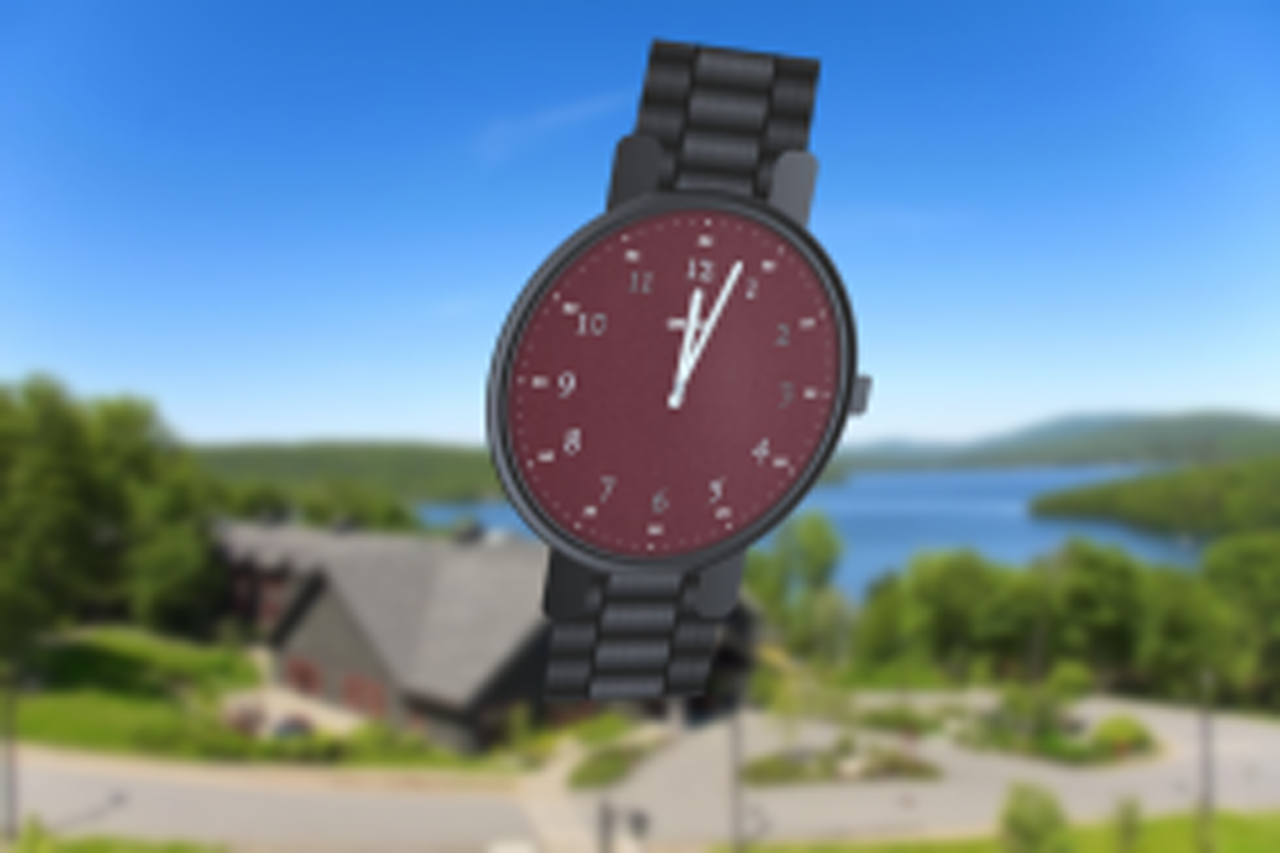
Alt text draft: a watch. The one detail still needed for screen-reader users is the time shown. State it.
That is 12:03
